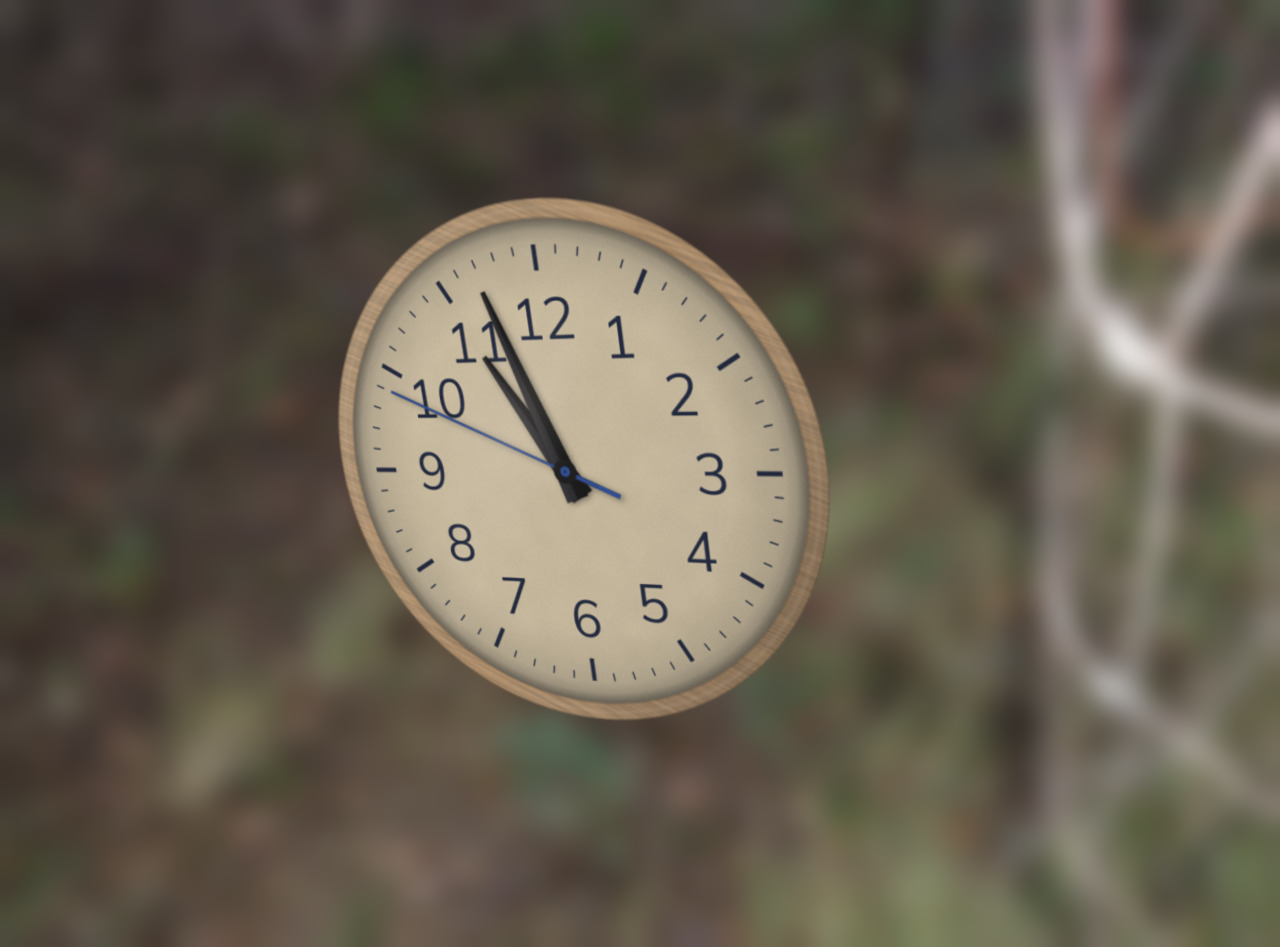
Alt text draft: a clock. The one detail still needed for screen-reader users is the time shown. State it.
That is 10:56:49
